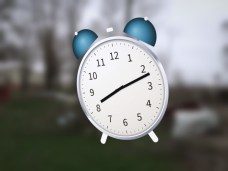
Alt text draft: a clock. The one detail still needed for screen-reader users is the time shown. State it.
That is 8:12
